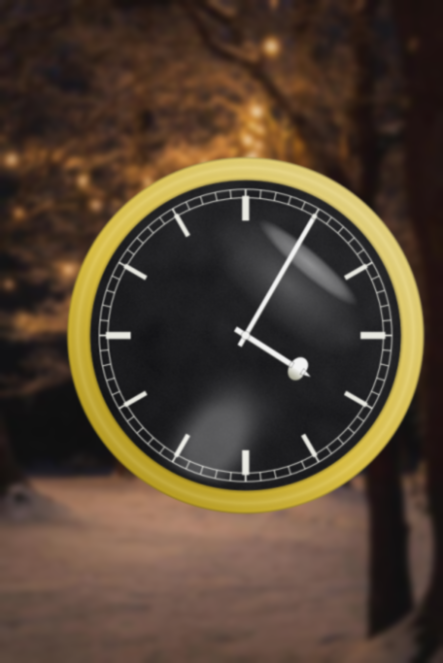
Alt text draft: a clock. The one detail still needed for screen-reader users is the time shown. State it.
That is 4:05
